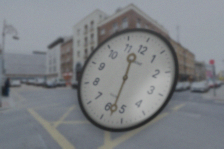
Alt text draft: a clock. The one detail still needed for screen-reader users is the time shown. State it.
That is 11:28
